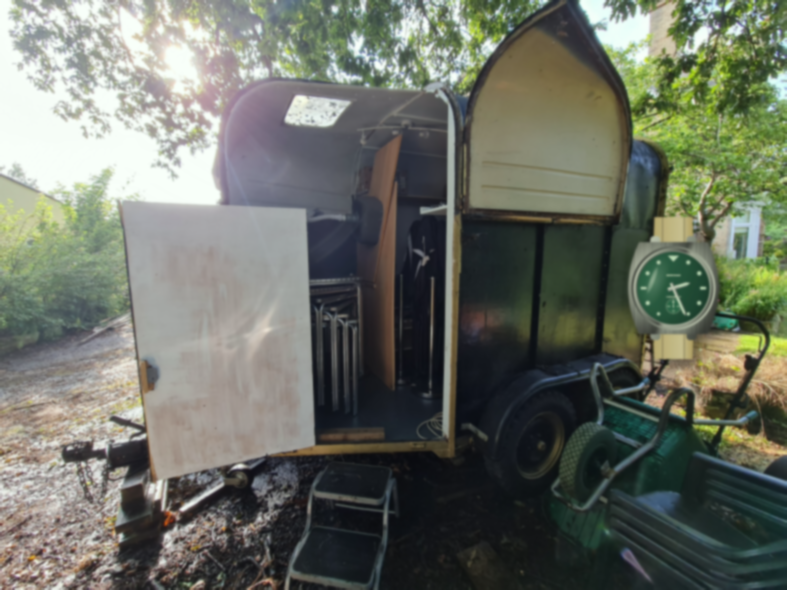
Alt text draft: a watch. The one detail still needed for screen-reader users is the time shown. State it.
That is 2:26
